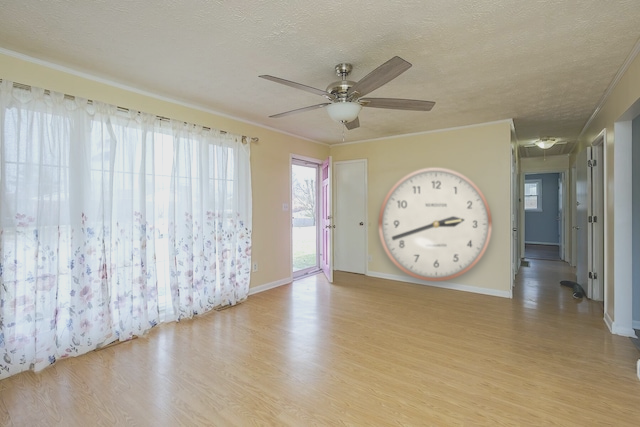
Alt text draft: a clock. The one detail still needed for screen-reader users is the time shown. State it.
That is 2:42
